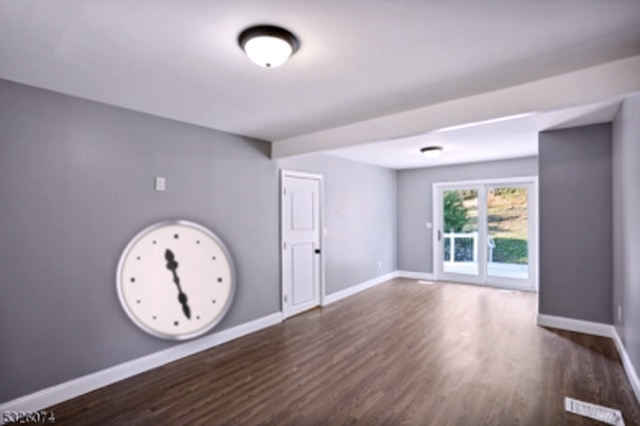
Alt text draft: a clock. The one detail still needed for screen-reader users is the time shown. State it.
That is 11:27
